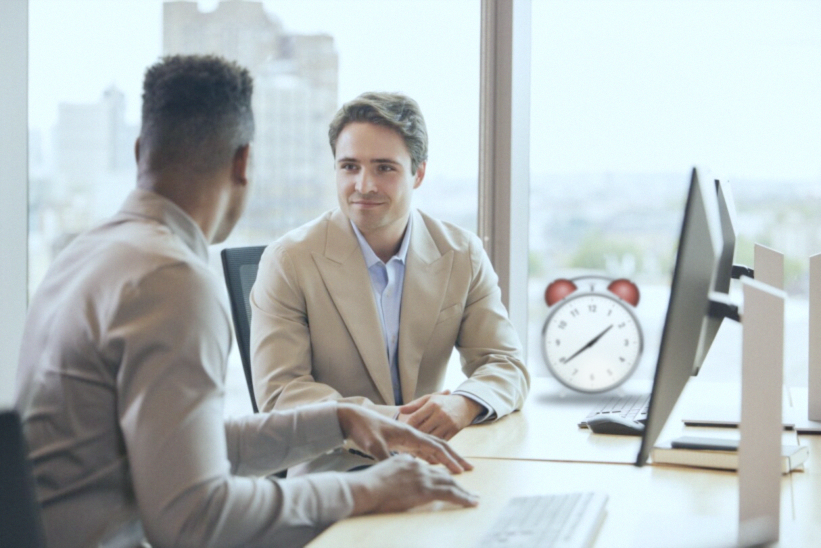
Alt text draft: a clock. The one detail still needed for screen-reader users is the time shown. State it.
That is 1:39
